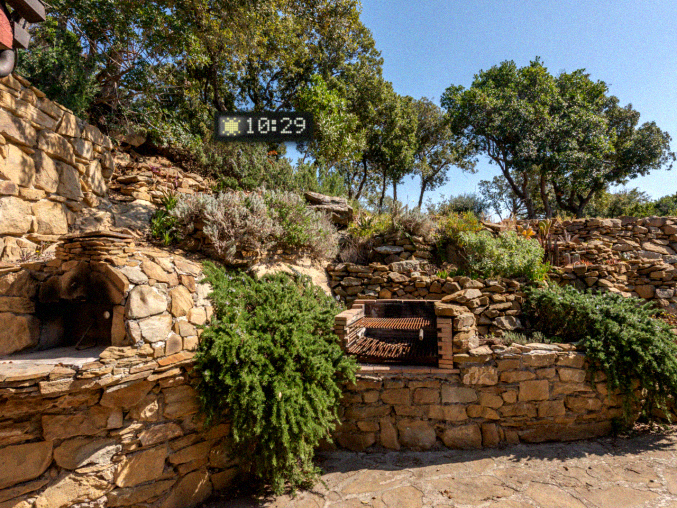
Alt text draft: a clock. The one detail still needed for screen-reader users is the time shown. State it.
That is 10:29
